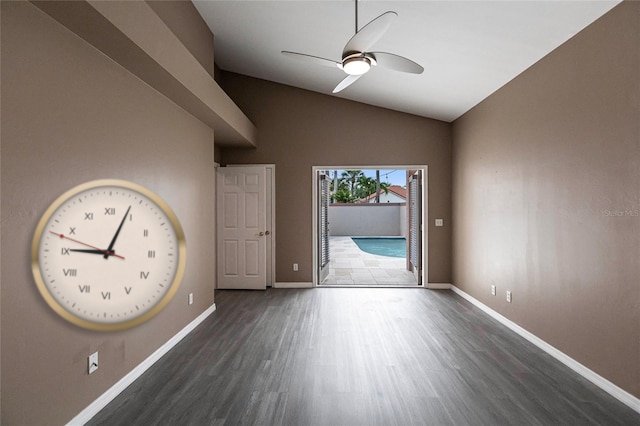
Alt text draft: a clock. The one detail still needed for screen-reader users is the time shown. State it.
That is 9:03:48
